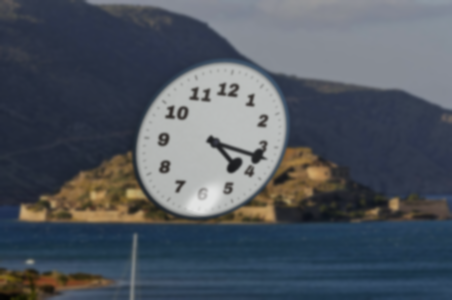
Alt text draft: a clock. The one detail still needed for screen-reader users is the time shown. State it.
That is 4:17
